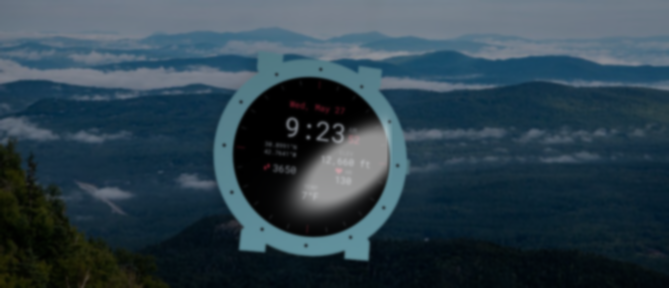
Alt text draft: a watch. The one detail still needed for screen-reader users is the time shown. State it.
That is 9:23
